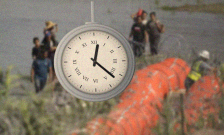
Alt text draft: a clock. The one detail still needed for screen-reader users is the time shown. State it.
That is 12:22
